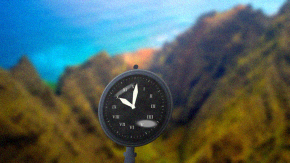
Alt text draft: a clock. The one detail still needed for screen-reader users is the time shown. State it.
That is 10:01
